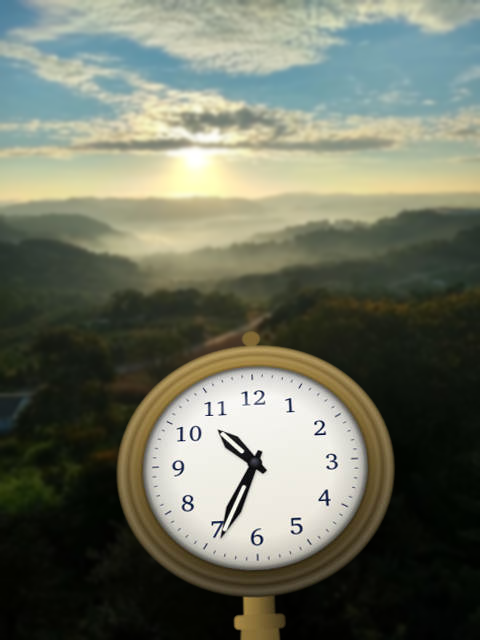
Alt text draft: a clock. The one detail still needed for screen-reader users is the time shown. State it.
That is 10:34
